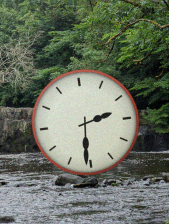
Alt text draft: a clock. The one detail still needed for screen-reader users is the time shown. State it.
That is 2:31
